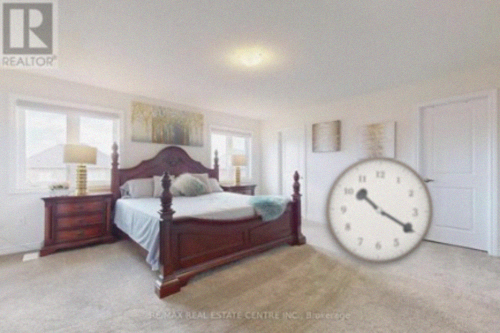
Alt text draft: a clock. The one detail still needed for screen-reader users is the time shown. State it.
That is 10:20
